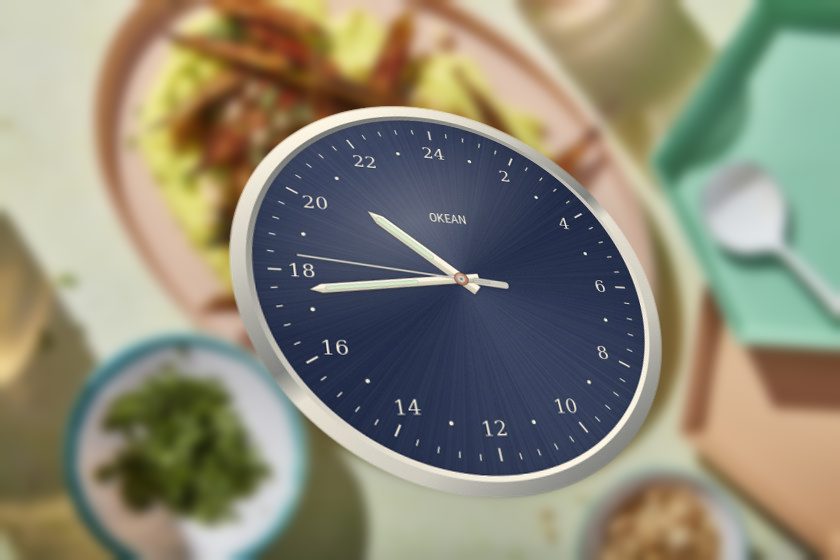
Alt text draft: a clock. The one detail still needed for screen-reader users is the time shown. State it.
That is 20:43:46
